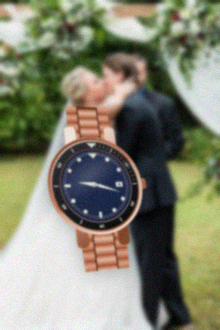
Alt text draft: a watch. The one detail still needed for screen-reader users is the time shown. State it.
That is 9:18
